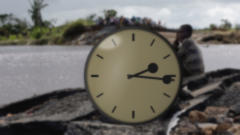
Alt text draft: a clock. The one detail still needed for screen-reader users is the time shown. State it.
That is 2:16
